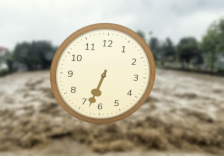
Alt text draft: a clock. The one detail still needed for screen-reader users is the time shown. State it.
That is 6:33
